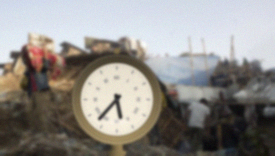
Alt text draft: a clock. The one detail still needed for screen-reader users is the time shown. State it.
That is 5:37
